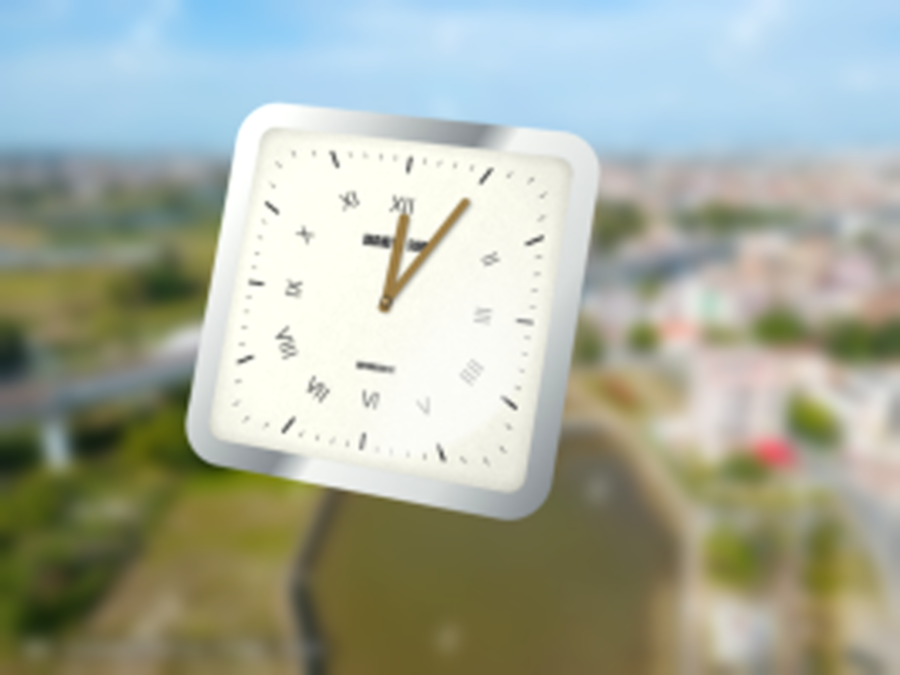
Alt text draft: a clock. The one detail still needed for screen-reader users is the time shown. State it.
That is 12:05
